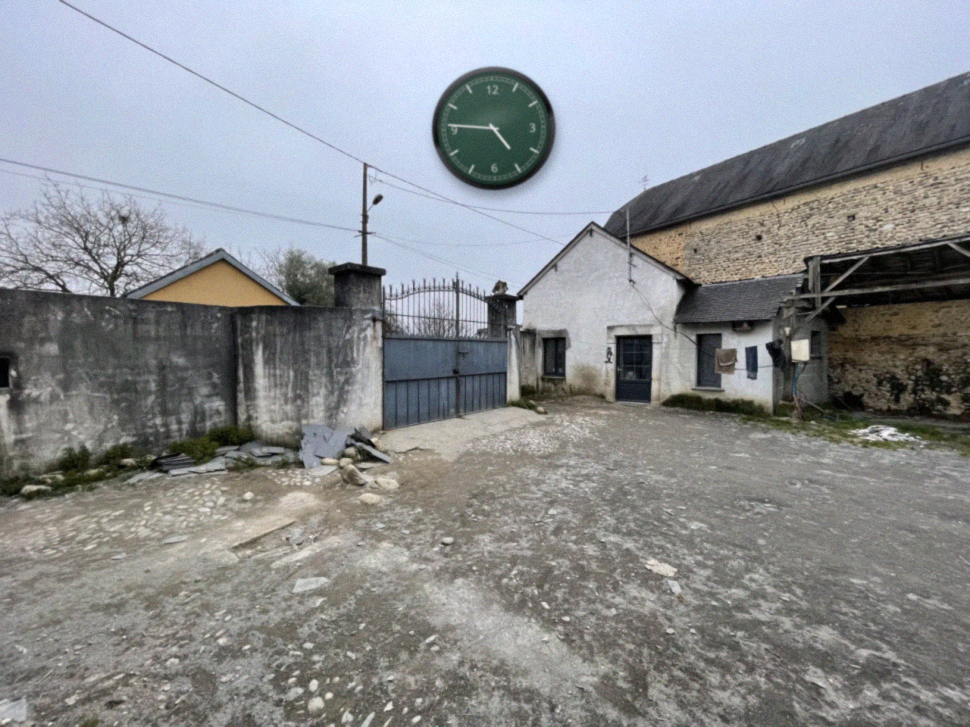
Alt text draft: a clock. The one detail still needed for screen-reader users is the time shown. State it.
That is 4:46
